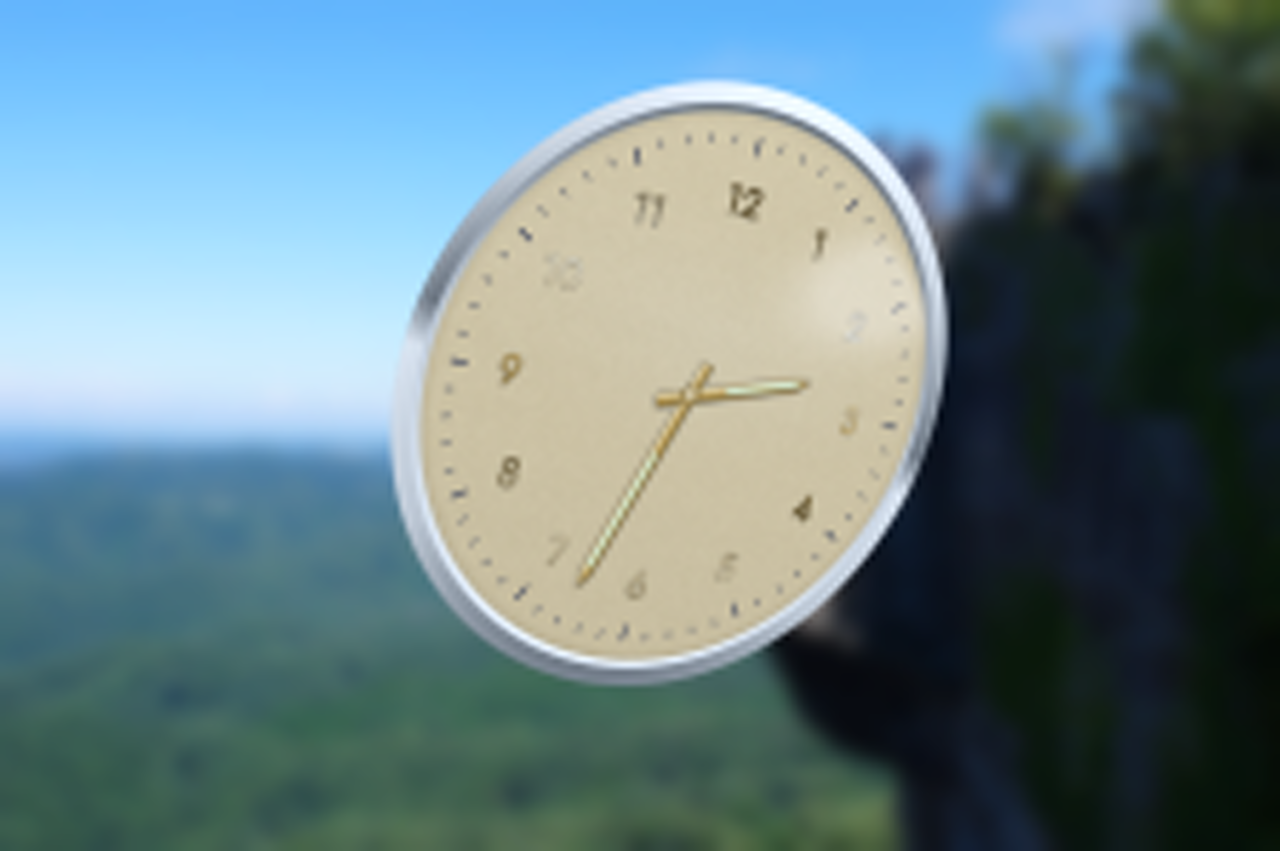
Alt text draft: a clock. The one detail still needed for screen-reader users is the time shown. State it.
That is 2:33
